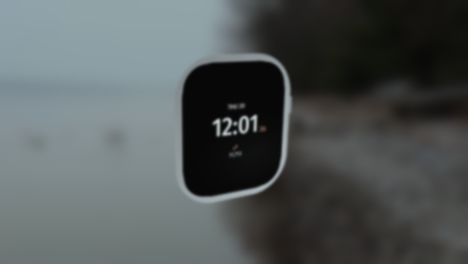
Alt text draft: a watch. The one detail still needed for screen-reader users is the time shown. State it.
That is 12:01
